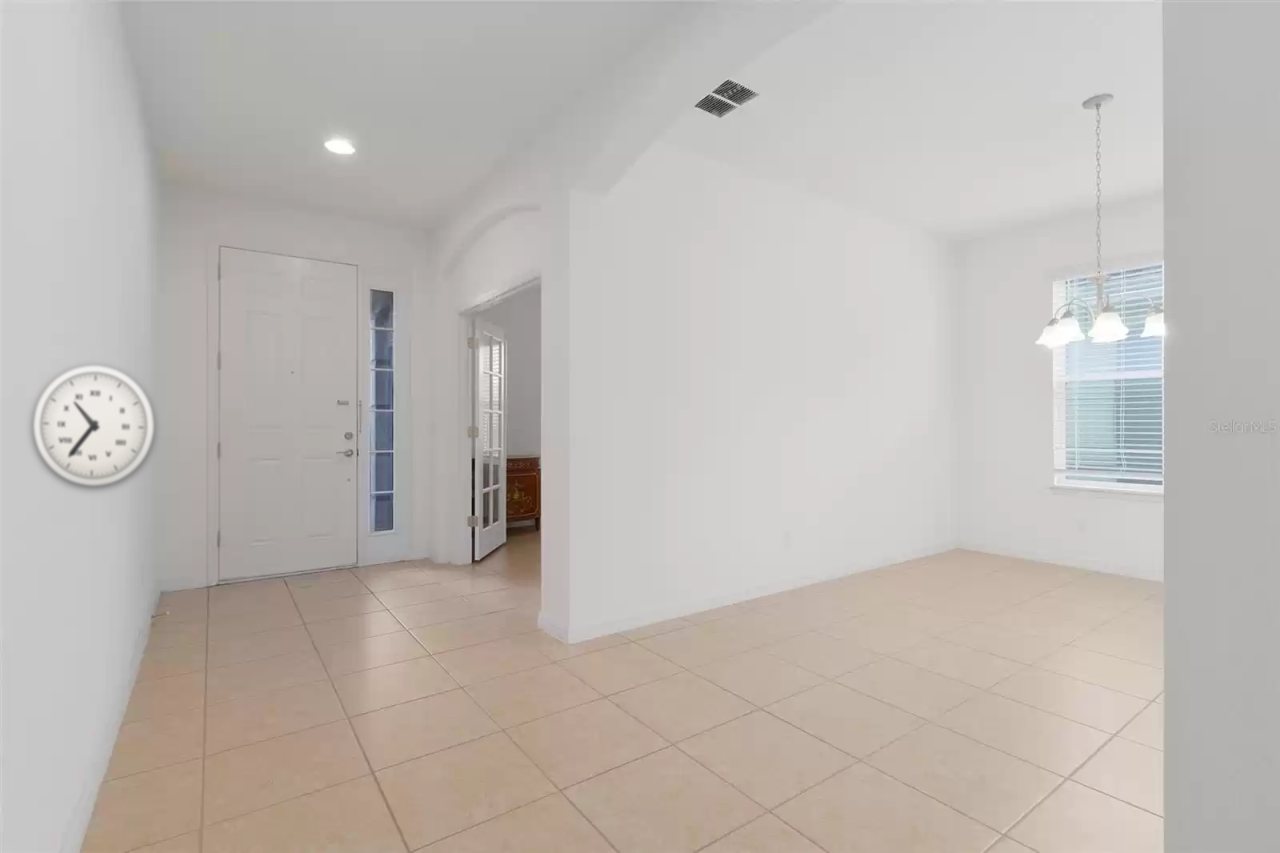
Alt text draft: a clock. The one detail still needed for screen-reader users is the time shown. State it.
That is 10:36
